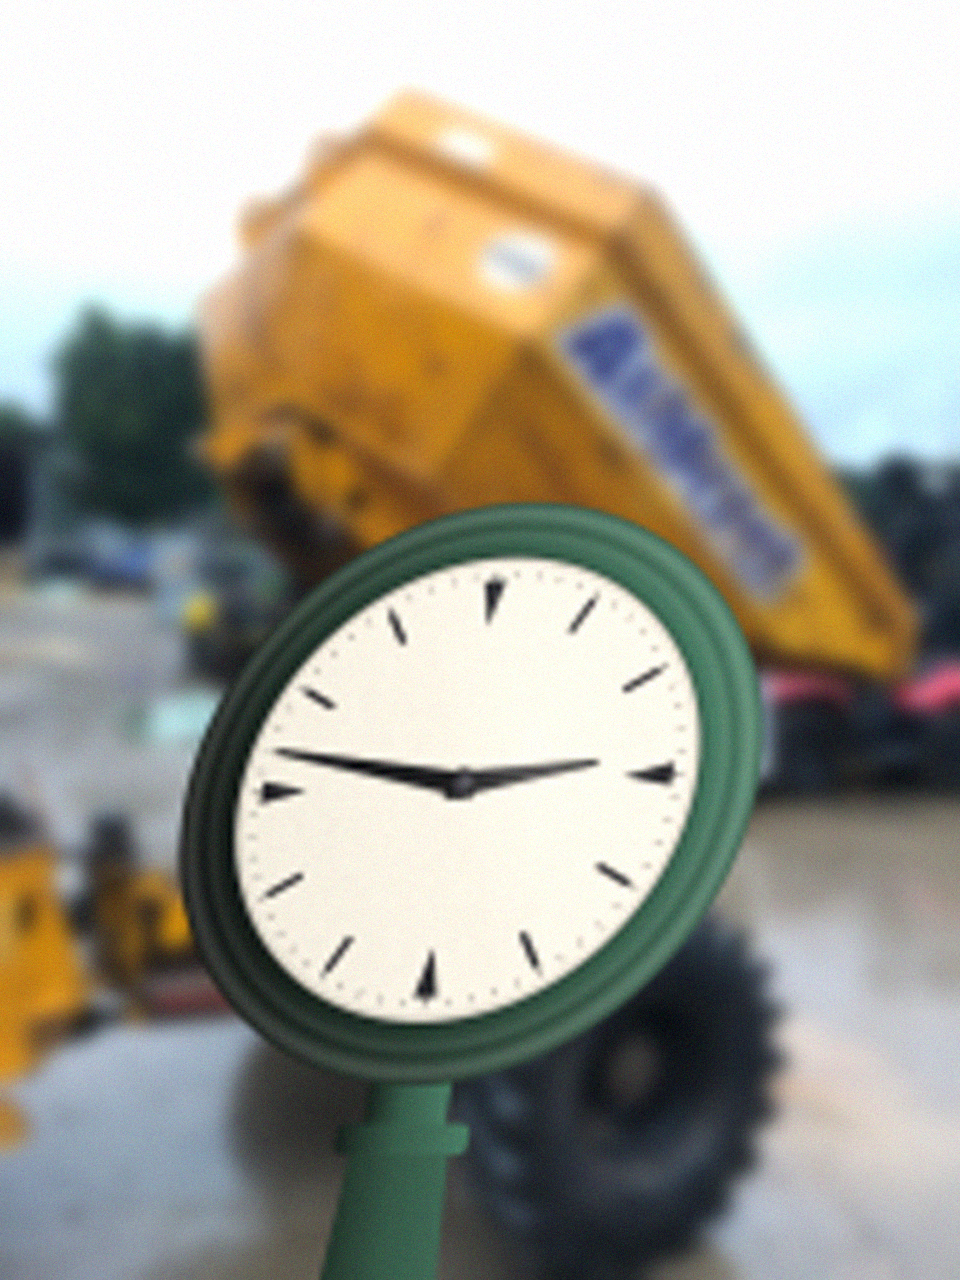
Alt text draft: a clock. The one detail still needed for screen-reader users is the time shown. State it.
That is 2:47
